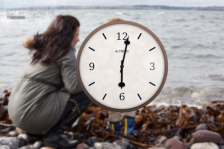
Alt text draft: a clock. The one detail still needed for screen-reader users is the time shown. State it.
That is 6:02
